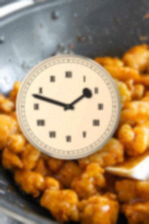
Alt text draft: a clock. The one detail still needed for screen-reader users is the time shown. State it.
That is 1:48
